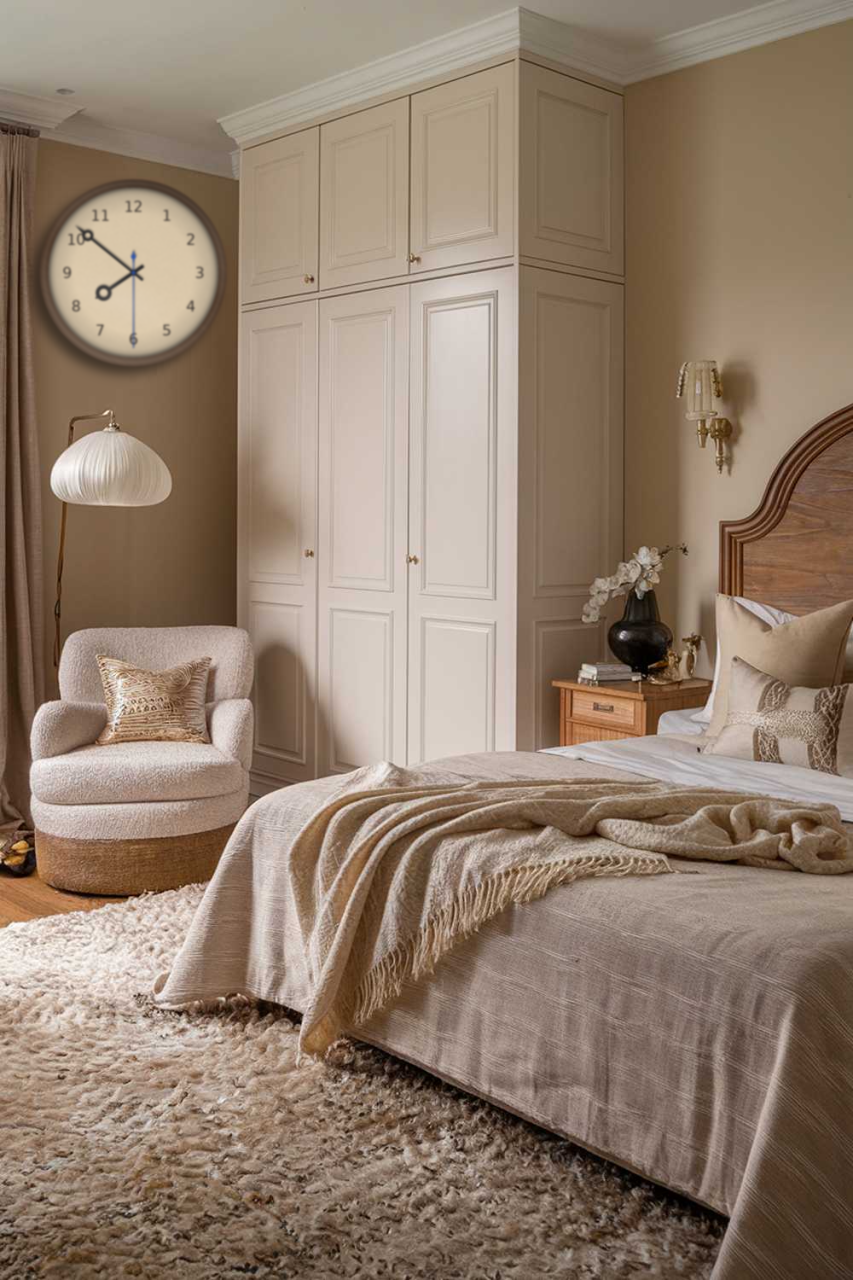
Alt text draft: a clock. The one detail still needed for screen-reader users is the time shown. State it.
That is 7:51:30
